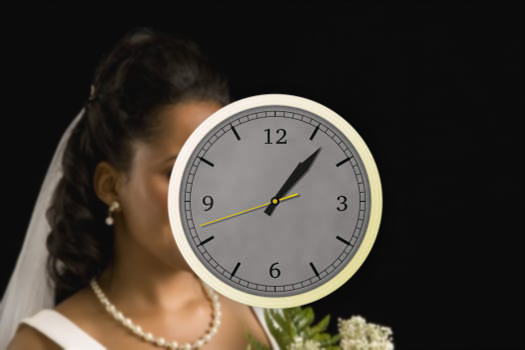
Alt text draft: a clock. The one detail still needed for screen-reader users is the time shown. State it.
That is 1:06:42
